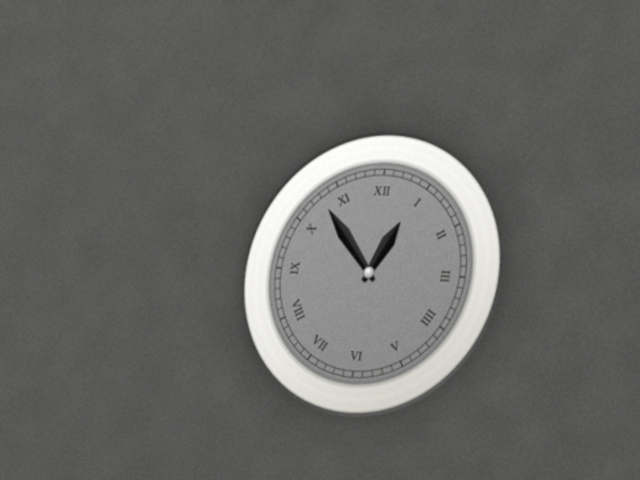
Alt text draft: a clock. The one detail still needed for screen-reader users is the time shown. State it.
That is 12:53
